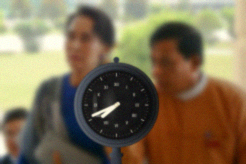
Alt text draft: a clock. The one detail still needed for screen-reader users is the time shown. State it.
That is 7:41
